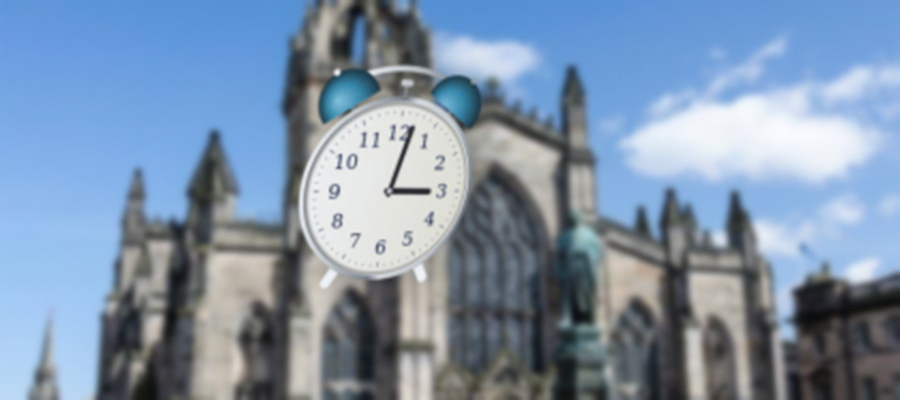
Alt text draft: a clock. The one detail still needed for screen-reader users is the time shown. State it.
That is 3:02
